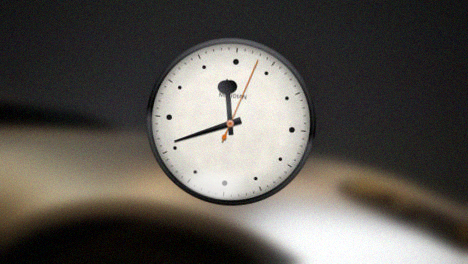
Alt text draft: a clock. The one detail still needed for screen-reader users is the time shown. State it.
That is 11:41:03
